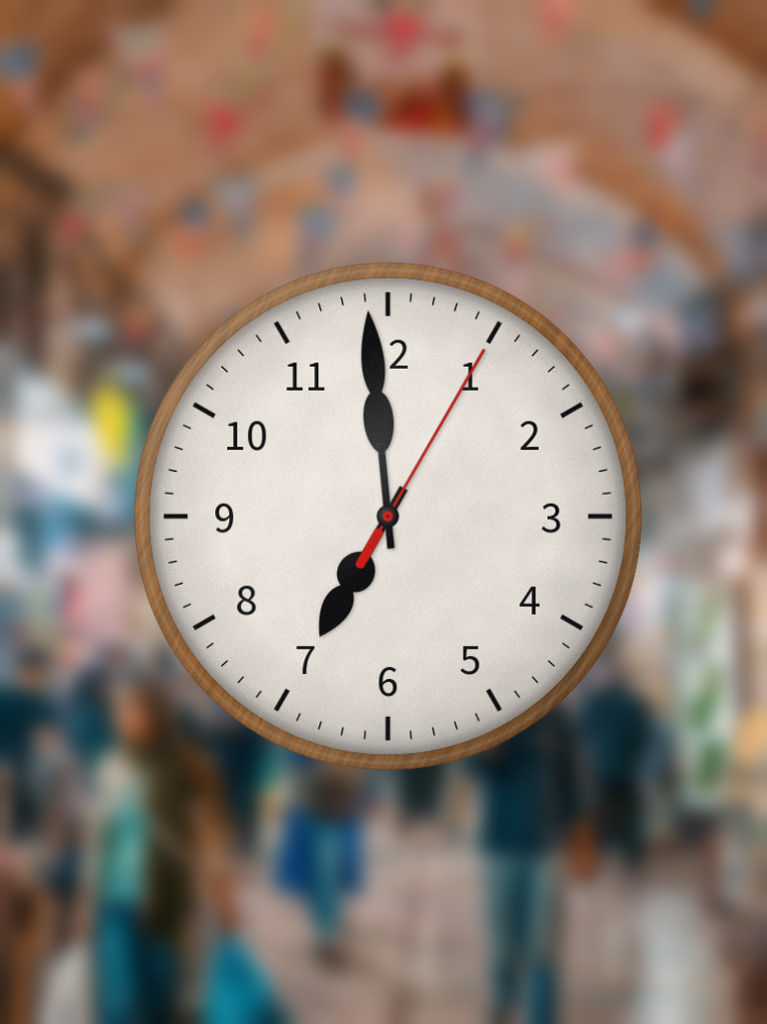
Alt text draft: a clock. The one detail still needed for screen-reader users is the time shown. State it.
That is 6:59:05
